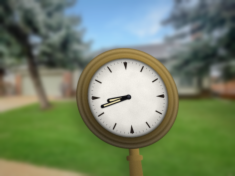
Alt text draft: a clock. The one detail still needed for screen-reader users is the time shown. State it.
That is 8:42
